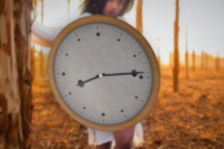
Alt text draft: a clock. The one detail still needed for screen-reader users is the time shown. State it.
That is 8:14
